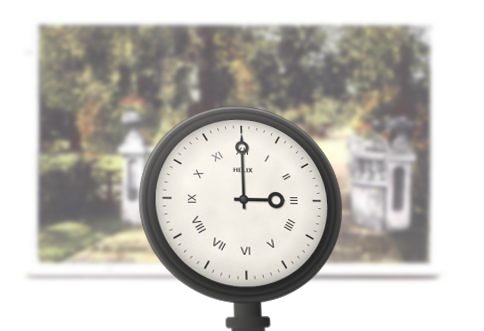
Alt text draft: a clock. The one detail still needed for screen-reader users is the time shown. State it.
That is 3:00
